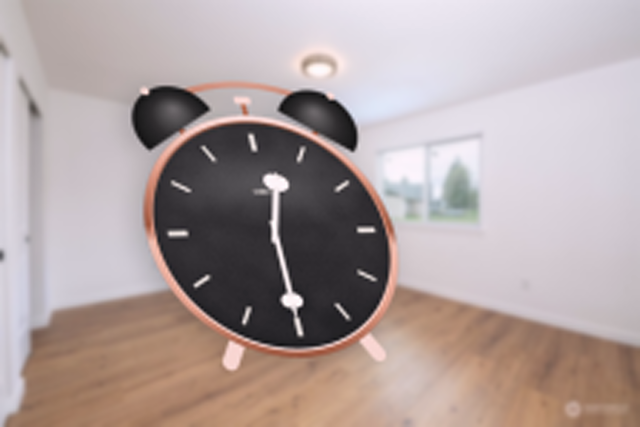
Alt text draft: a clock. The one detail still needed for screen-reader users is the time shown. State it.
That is 12:30
